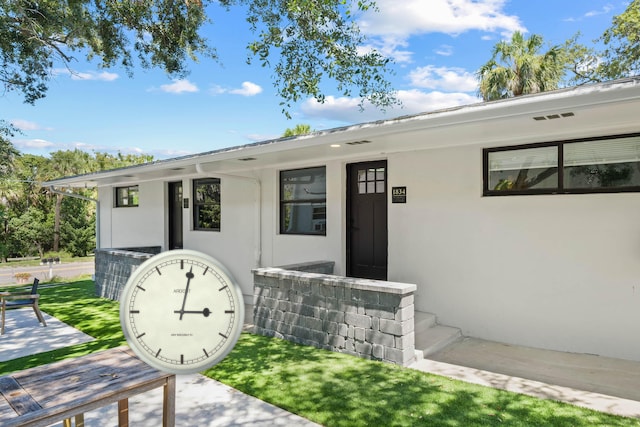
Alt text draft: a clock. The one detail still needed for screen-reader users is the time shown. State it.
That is 3:02
